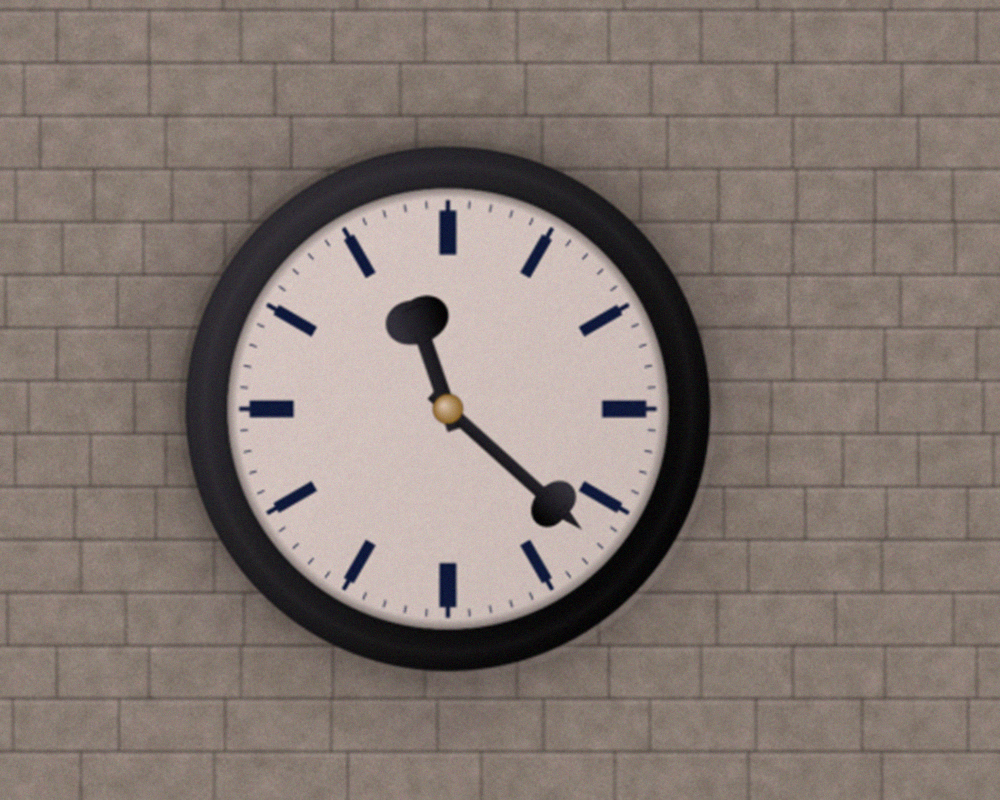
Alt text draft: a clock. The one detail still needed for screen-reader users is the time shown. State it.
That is 11:22
